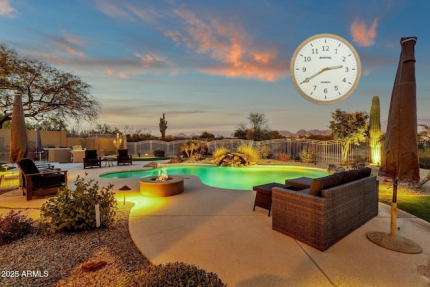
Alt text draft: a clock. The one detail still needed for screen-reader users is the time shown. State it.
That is 2:40
